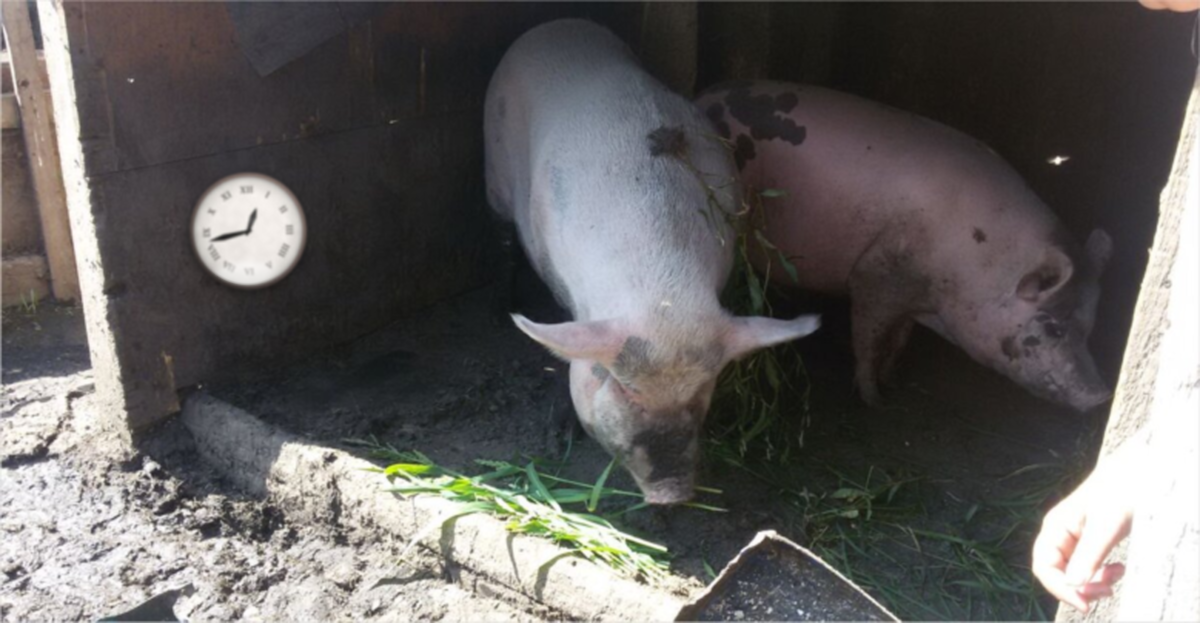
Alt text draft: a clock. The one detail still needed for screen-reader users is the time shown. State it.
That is 12:43
